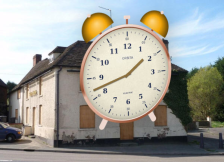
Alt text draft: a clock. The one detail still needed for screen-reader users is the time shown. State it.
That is 1:42
